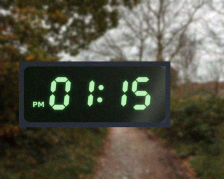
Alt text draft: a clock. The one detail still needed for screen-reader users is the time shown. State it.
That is 1:15
